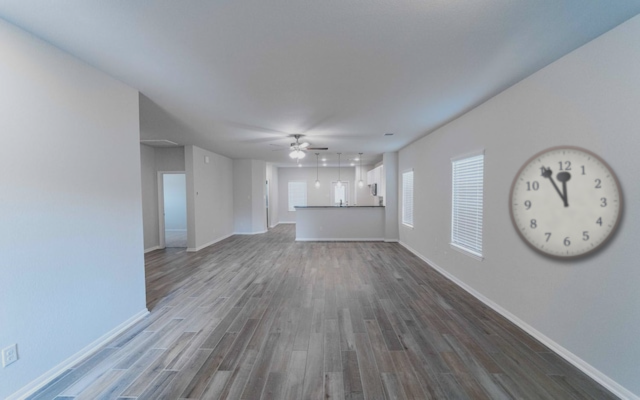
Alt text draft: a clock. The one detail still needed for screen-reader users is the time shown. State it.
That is 11:55
